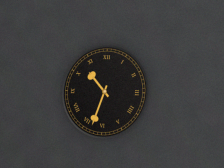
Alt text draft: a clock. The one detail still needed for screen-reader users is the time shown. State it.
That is 10:33
